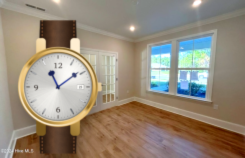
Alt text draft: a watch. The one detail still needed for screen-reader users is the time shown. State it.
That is 11:09
